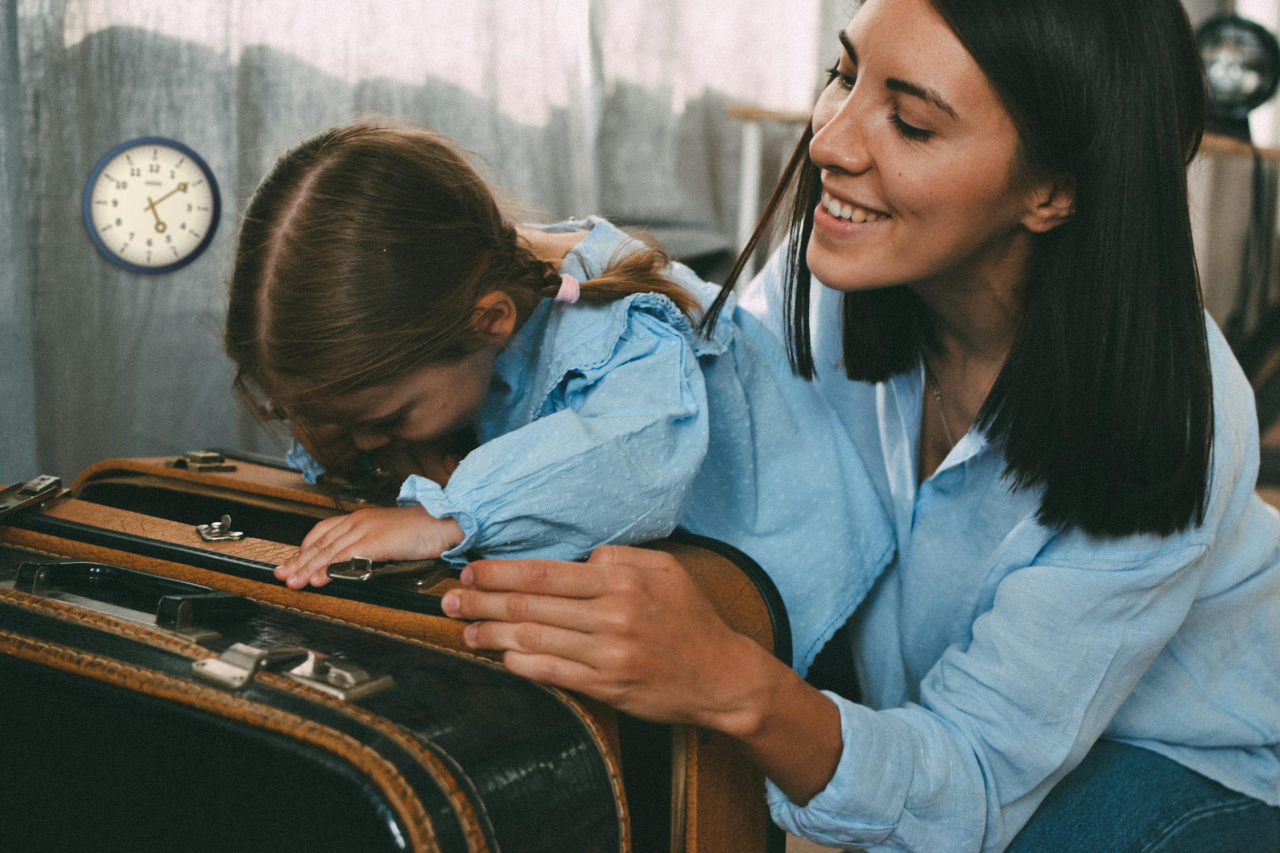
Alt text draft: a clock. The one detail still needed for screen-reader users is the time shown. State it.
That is 5:09
